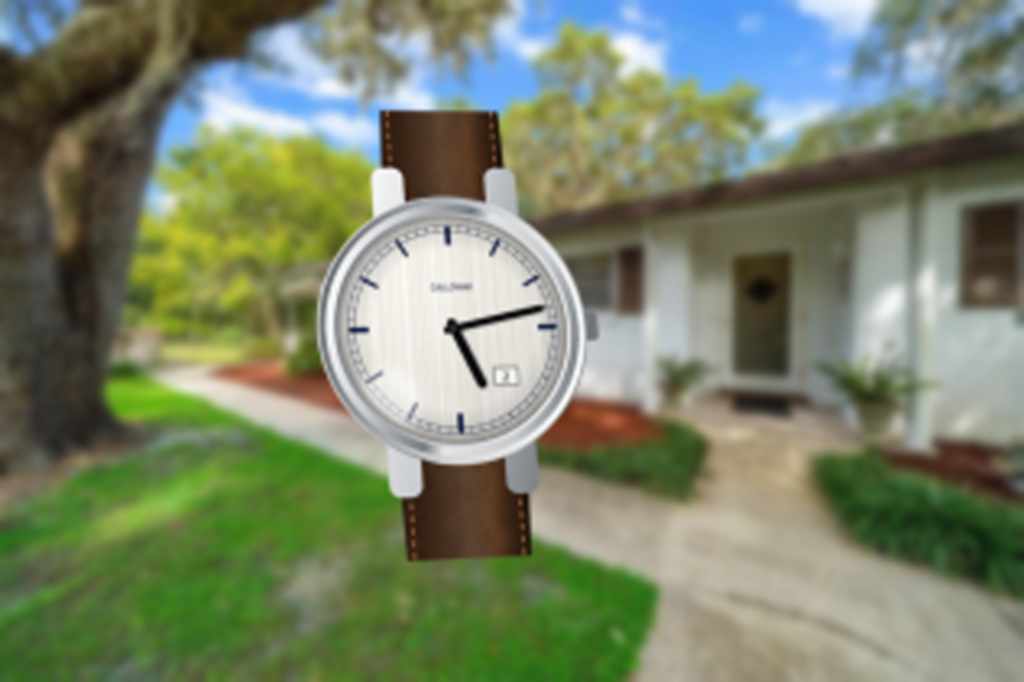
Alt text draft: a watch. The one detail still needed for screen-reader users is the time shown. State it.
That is 5:13
